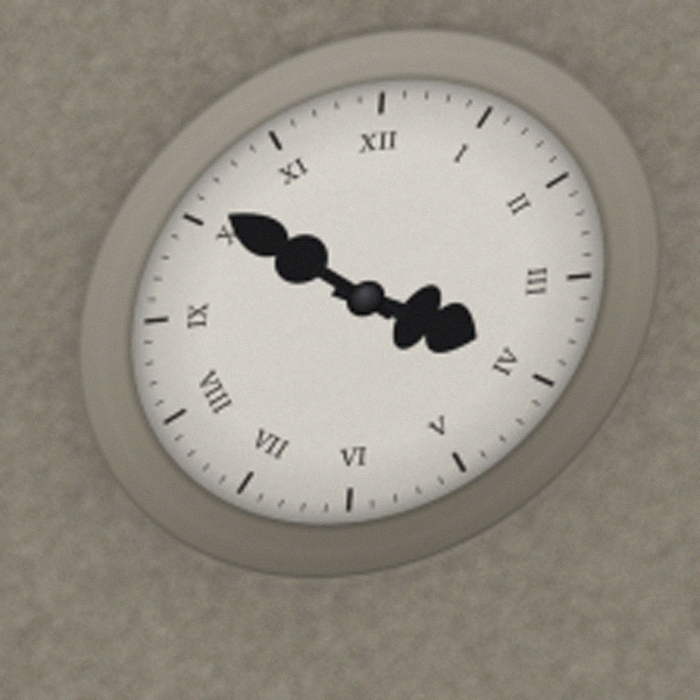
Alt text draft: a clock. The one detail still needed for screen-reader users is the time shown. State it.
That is 3:51
